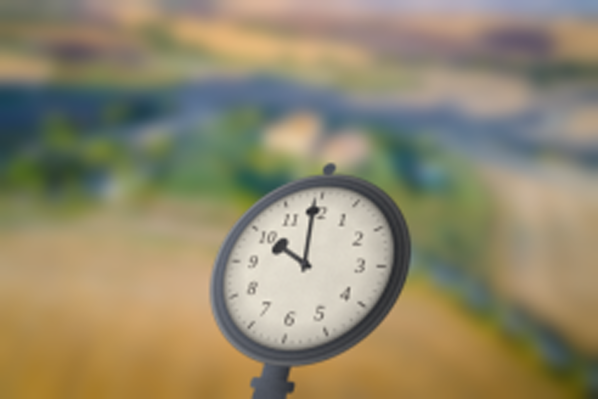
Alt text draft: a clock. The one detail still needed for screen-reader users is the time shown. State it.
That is 9:59
